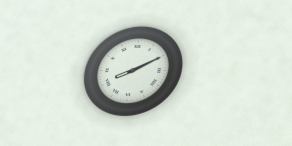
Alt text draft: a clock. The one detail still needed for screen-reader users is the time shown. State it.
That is 8:10
